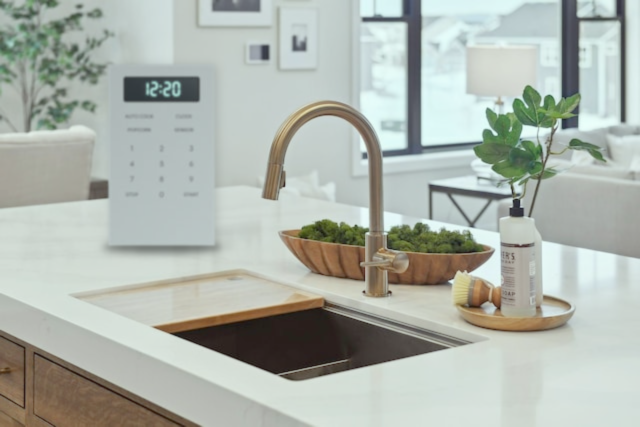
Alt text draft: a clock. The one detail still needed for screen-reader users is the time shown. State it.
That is 12:20
